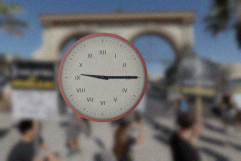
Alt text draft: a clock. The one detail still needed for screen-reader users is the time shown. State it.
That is 9:15
